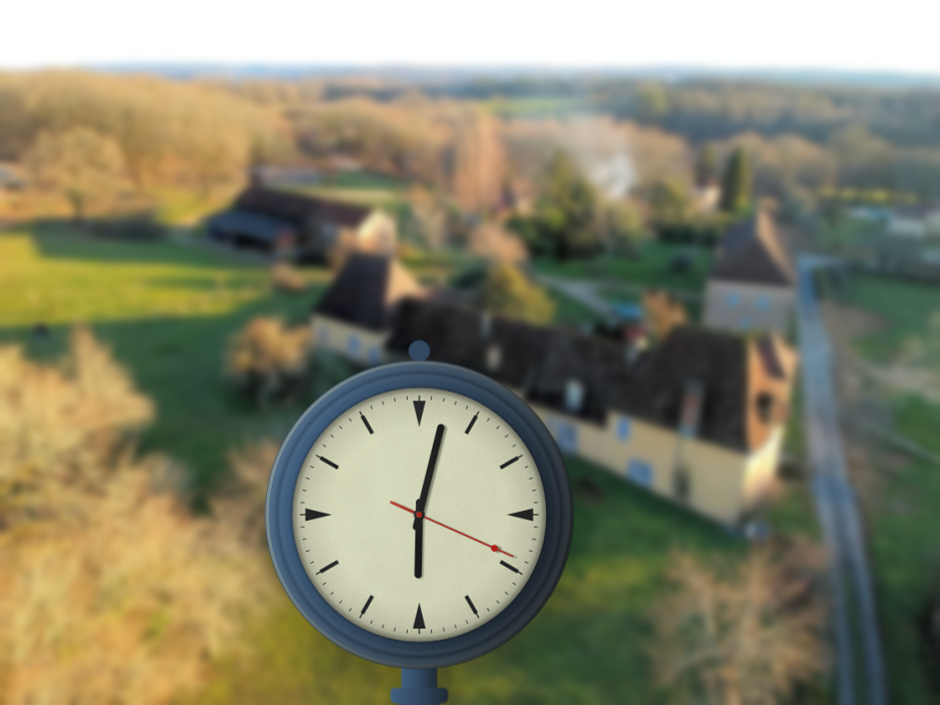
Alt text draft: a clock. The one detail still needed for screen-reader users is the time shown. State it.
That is 6:02:19
